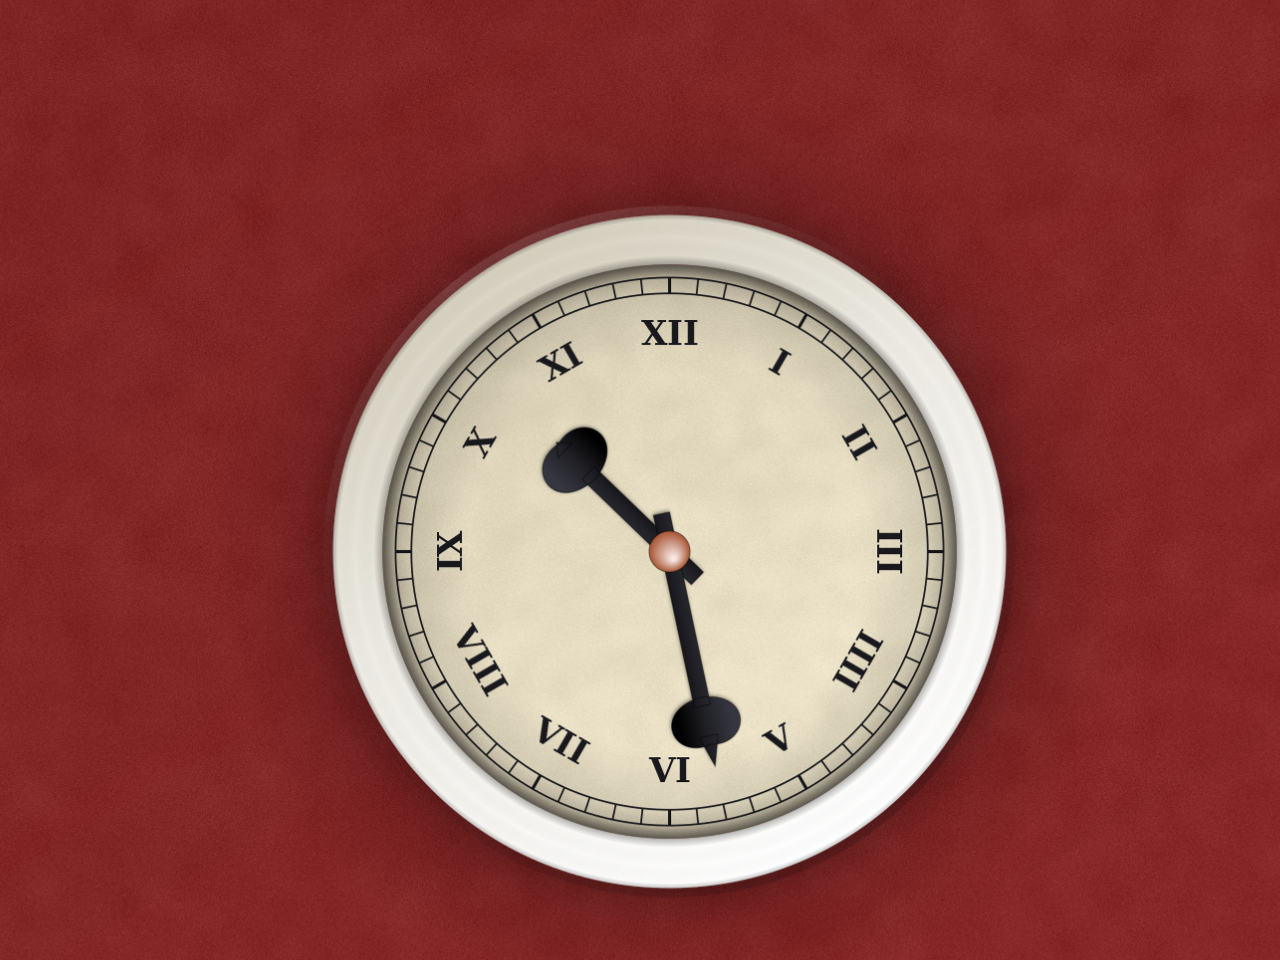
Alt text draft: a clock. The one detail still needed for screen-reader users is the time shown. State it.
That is 10:28
